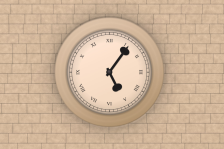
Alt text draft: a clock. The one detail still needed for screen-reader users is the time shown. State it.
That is 5:06
